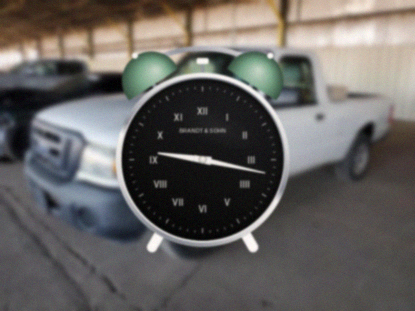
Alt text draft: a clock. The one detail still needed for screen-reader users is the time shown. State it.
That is 9:17
